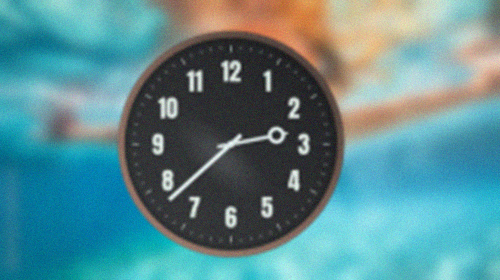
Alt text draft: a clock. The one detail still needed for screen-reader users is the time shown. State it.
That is 2:38
